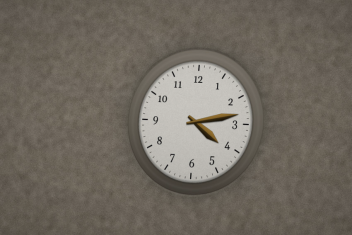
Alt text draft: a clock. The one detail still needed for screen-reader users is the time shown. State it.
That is 4:13
